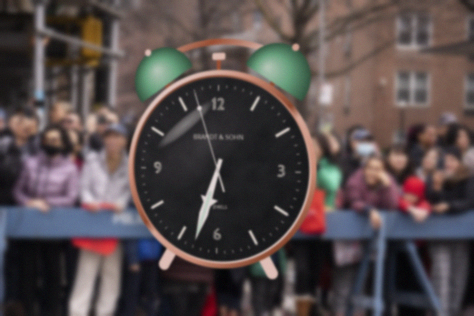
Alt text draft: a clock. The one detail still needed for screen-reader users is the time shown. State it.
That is 6:32:57
